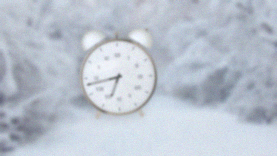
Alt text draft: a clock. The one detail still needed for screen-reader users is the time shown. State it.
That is 6:43
